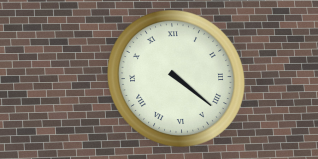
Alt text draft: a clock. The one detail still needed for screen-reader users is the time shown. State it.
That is 4:22
